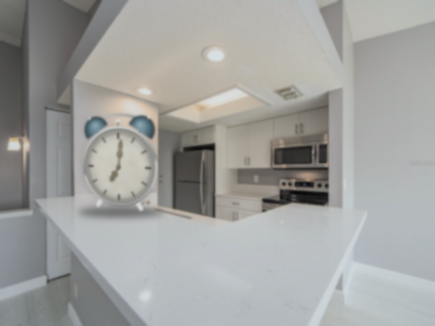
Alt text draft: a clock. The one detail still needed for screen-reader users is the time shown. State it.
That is 7:01
